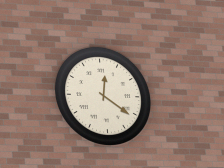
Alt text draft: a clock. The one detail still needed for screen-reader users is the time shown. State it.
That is 12:21
